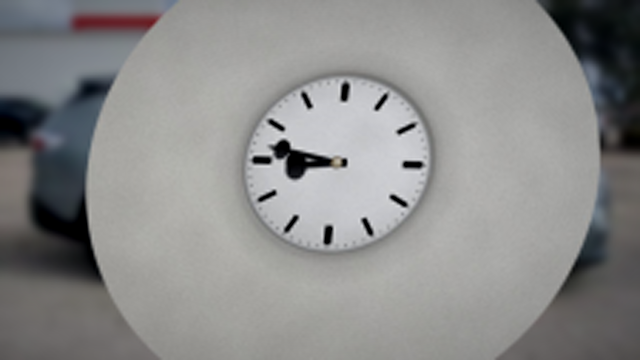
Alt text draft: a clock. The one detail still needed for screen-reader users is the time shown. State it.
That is 8:47
